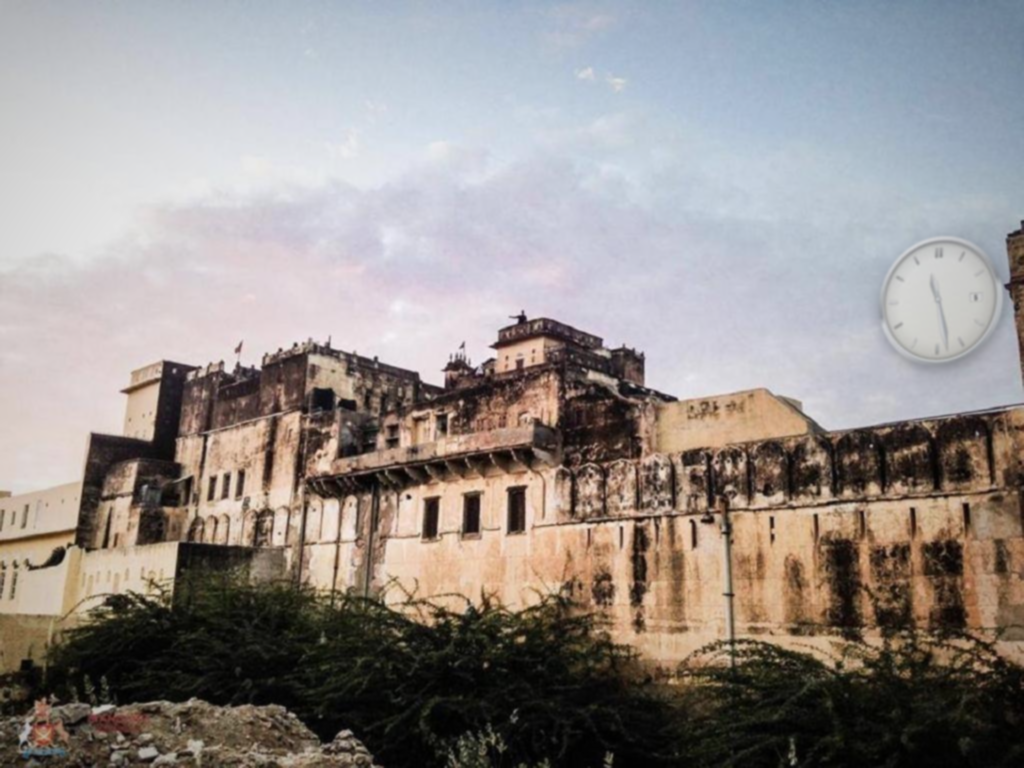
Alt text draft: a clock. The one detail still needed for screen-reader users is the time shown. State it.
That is 11:28
